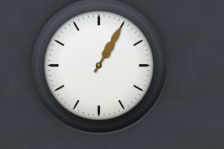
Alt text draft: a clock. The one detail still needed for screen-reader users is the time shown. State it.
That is 1:05
